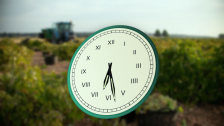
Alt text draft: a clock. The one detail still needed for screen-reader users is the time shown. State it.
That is 6:28
